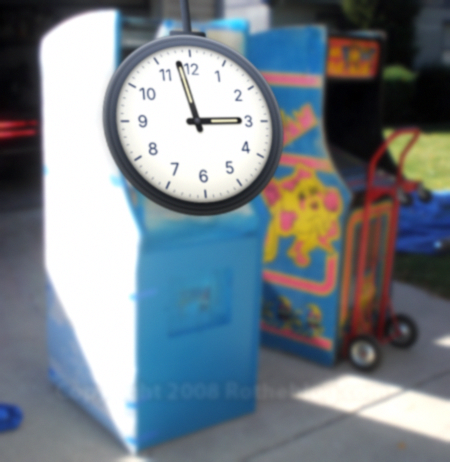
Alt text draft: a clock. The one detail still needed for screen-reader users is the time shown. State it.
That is 2:58
